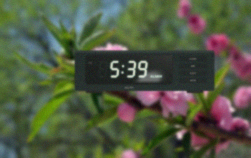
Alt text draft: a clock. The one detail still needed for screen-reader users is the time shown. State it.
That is 5:39
